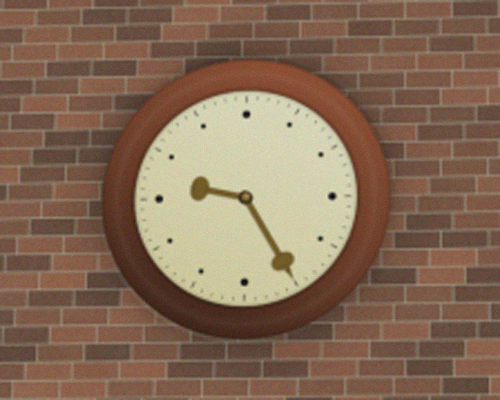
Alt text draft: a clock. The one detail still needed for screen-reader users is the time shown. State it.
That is 9:25
